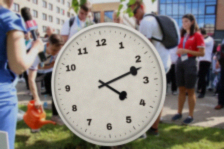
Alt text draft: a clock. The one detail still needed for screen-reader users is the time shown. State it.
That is 4:12
